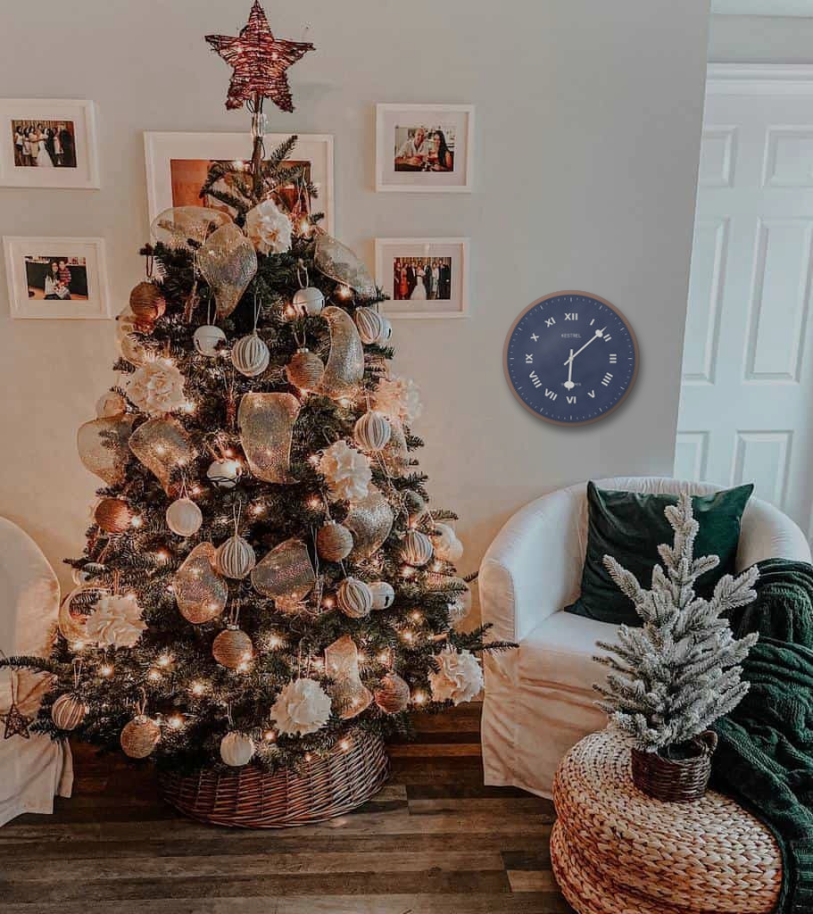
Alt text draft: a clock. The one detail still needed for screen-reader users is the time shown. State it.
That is 6:08
